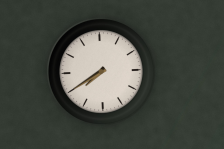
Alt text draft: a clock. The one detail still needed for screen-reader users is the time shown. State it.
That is 7:40
